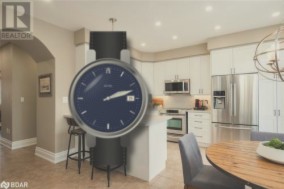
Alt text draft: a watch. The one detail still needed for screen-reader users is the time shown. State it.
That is 2:12
